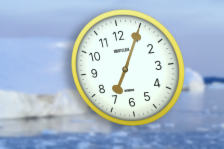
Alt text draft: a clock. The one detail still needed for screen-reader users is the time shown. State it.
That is 7:05
